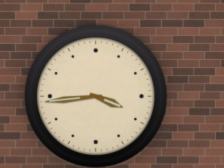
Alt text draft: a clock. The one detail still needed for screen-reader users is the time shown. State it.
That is 3:44
